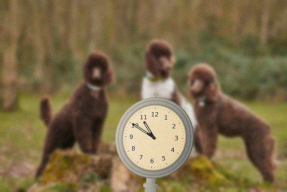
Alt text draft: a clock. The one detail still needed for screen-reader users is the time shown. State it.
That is 10:50
